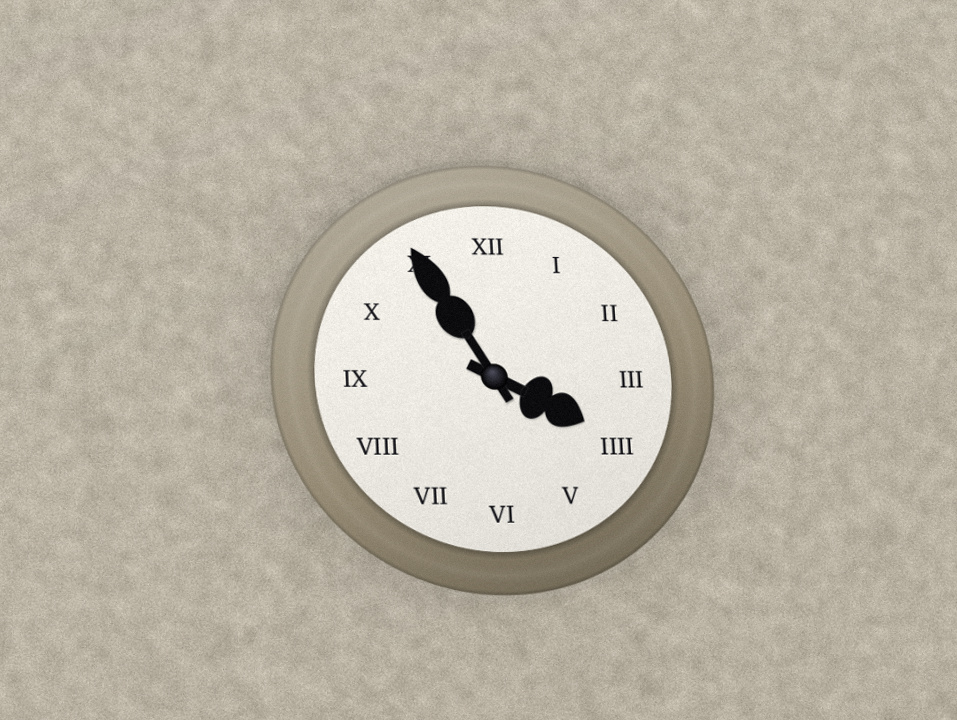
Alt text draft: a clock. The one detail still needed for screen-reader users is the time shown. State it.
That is 3:55
